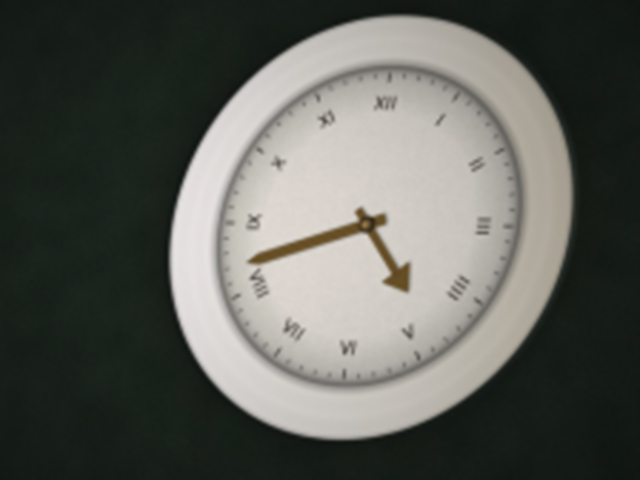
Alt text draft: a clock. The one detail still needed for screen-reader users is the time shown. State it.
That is 4:42
